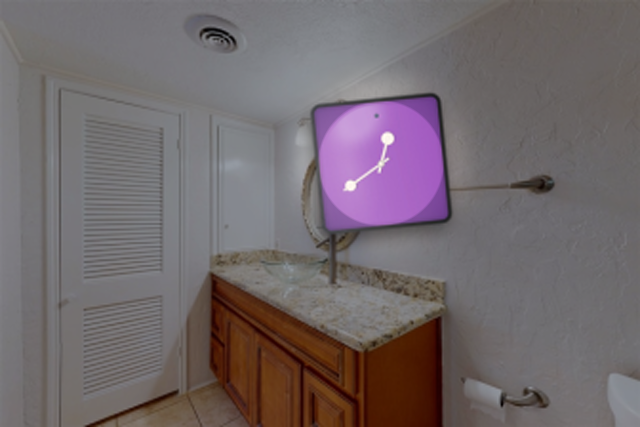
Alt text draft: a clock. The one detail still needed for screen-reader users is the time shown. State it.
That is 12:40
